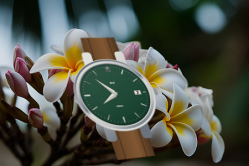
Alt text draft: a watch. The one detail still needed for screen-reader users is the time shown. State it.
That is 7:53
